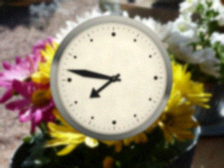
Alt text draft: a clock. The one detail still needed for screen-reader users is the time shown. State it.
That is 7:47
